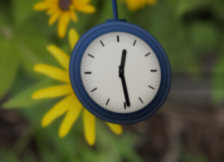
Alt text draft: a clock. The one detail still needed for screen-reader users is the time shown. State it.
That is 12:29
